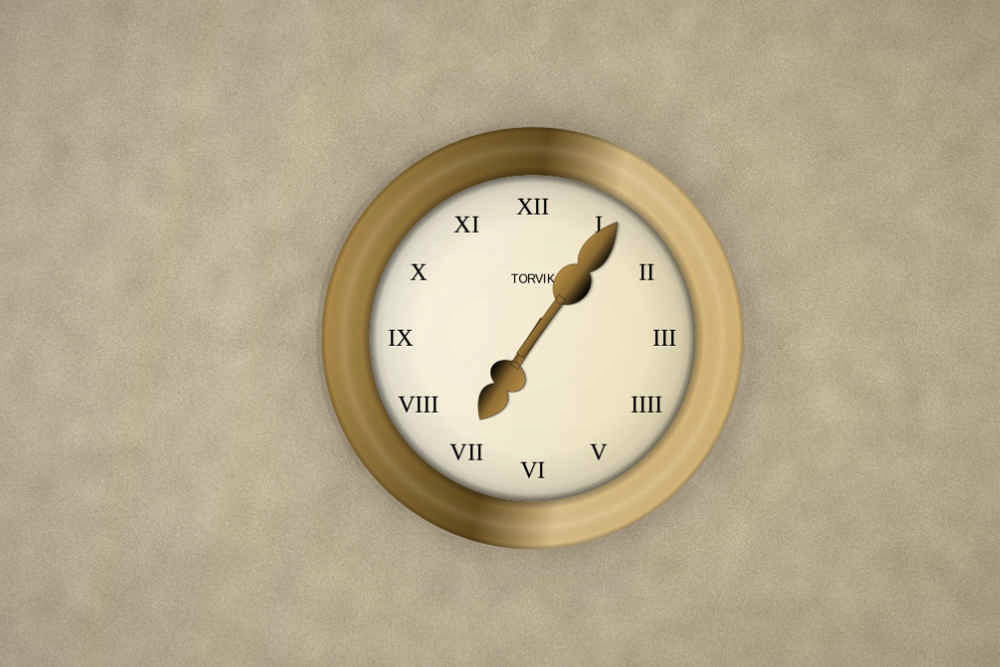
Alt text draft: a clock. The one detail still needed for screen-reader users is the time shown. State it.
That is 7:06
